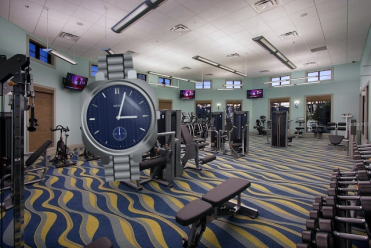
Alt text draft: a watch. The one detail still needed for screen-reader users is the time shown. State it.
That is 3:03
